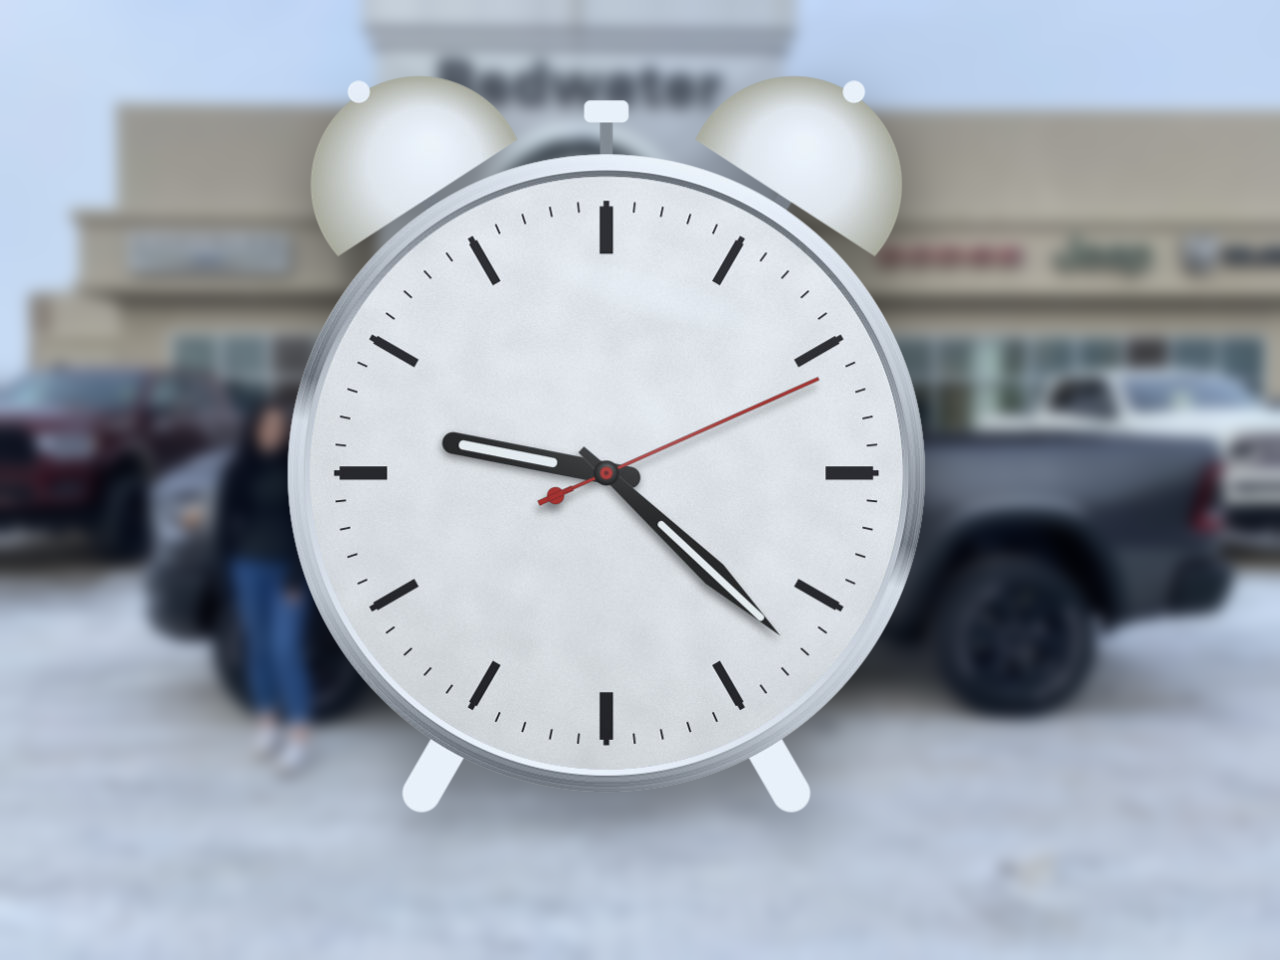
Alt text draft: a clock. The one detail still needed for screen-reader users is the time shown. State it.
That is 9:22:11
